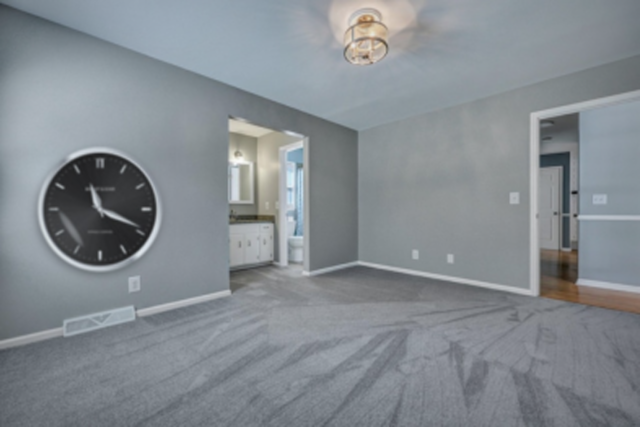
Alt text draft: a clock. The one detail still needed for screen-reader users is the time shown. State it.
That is 11:19
